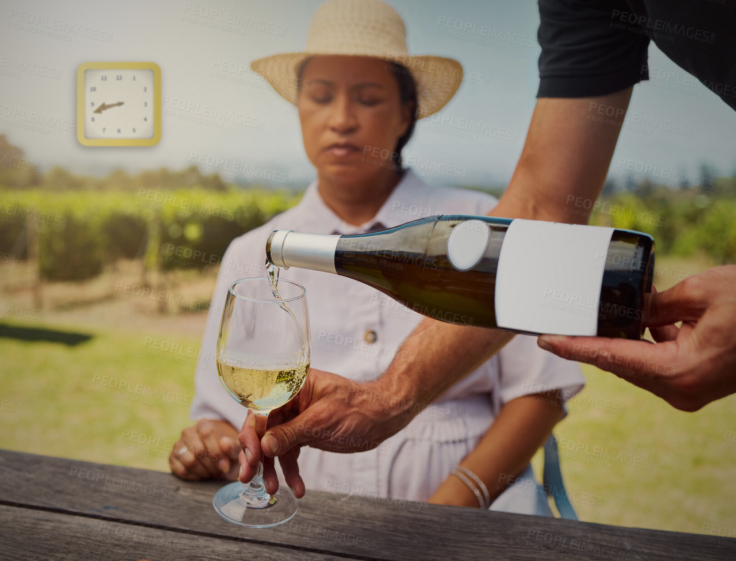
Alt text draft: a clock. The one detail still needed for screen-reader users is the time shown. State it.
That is 8:42
